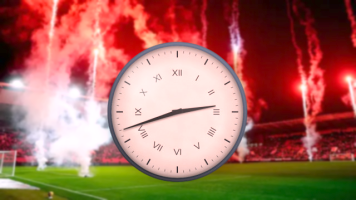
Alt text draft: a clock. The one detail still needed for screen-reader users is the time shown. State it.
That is 2:42
